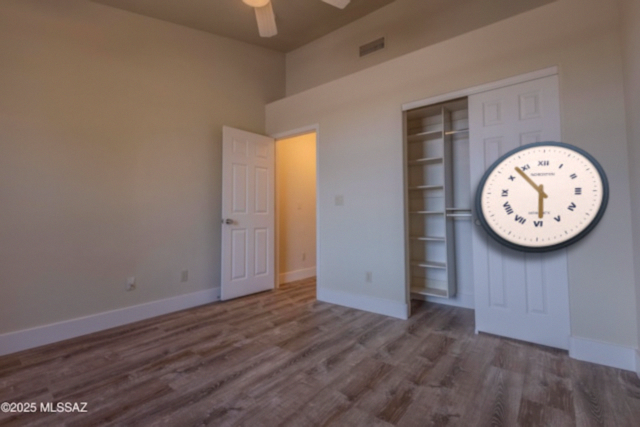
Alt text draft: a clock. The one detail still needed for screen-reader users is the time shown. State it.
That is 5:53
